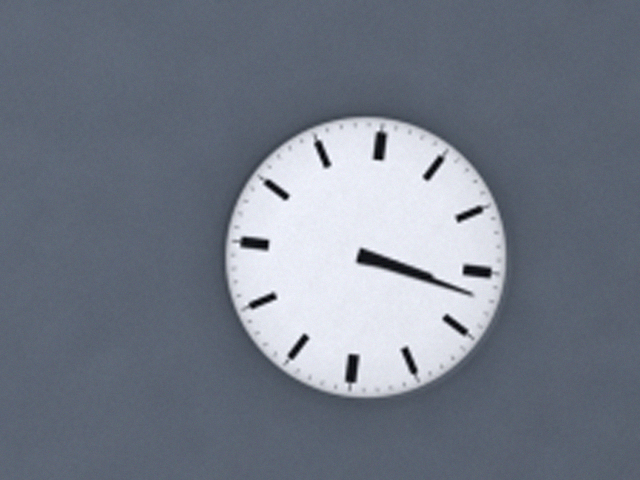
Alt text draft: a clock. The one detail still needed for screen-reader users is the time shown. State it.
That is 3:17
